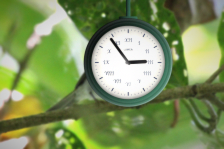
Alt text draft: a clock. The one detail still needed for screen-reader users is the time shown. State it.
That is 2:54
